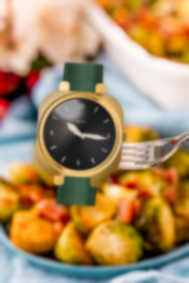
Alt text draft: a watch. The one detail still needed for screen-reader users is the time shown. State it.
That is 10:16
